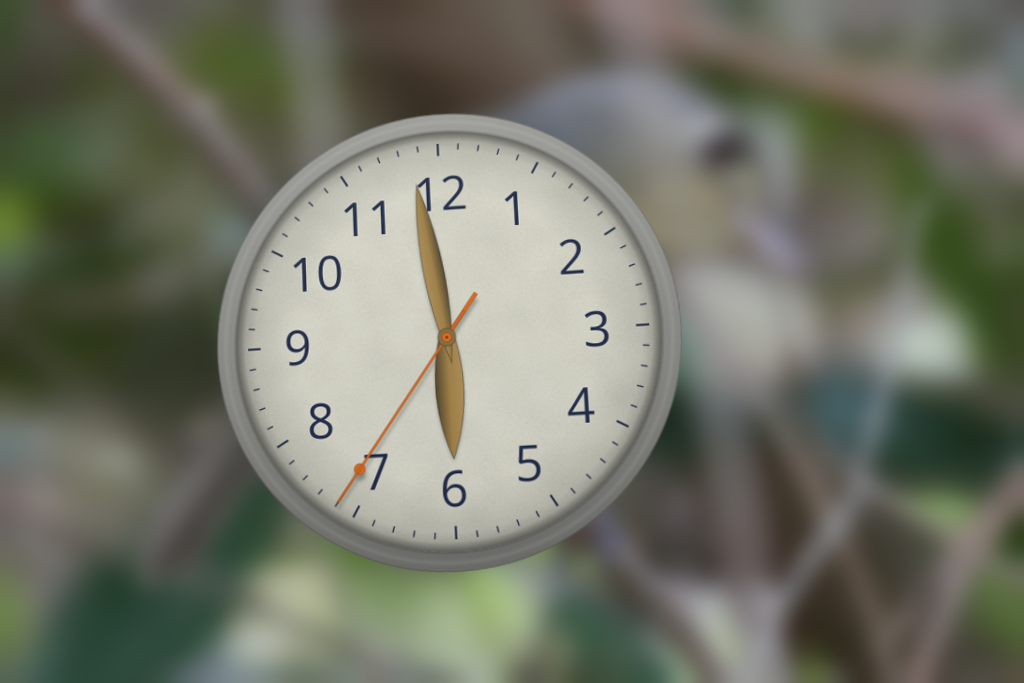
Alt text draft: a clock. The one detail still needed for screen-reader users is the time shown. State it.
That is 5:58:36
